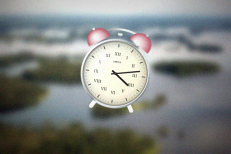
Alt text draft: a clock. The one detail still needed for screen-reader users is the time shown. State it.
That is 4:13
